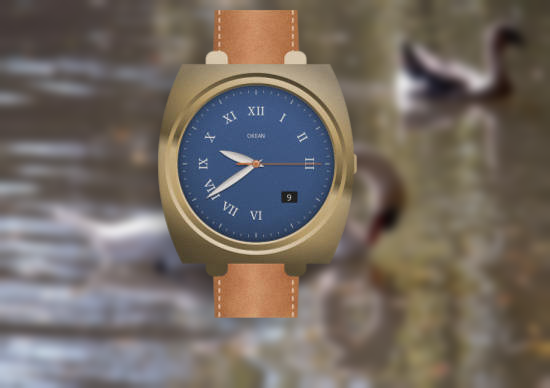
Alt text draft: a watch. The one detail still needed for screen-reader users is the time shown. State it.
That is 9:39:15
